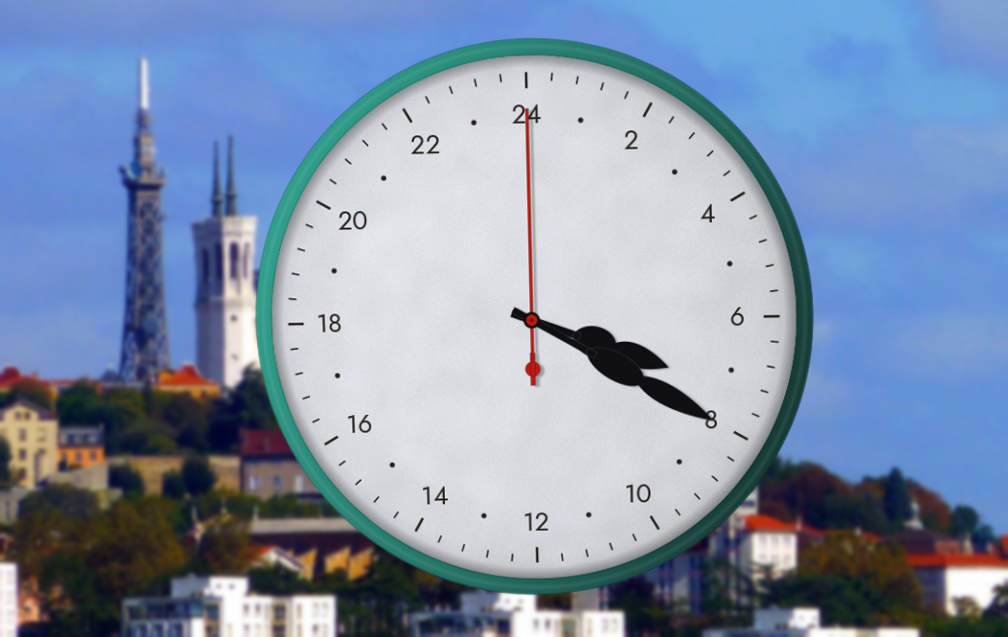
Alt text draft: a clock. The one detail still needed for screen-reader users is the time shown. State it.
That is 7:20:00
